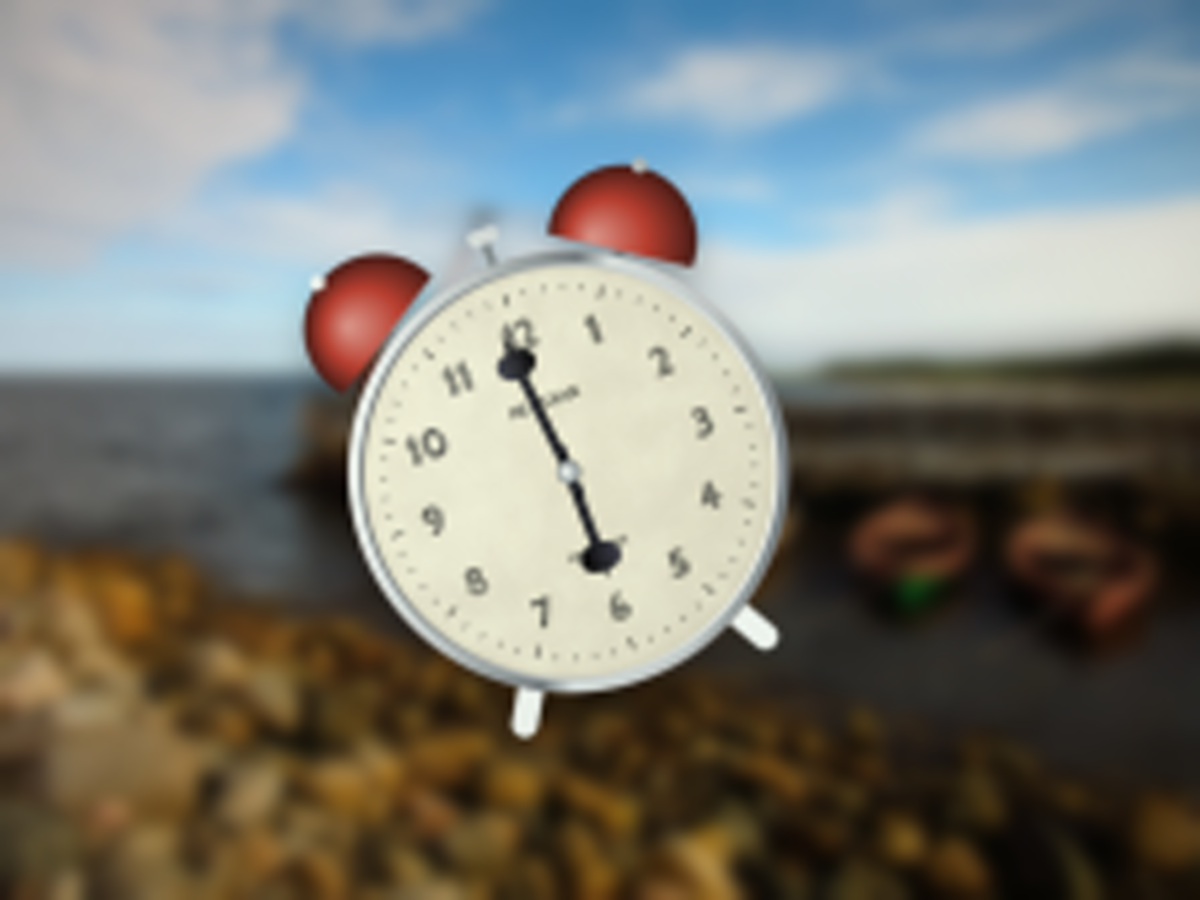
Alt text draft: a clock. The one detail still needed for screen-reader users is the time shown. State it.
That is 5:59
